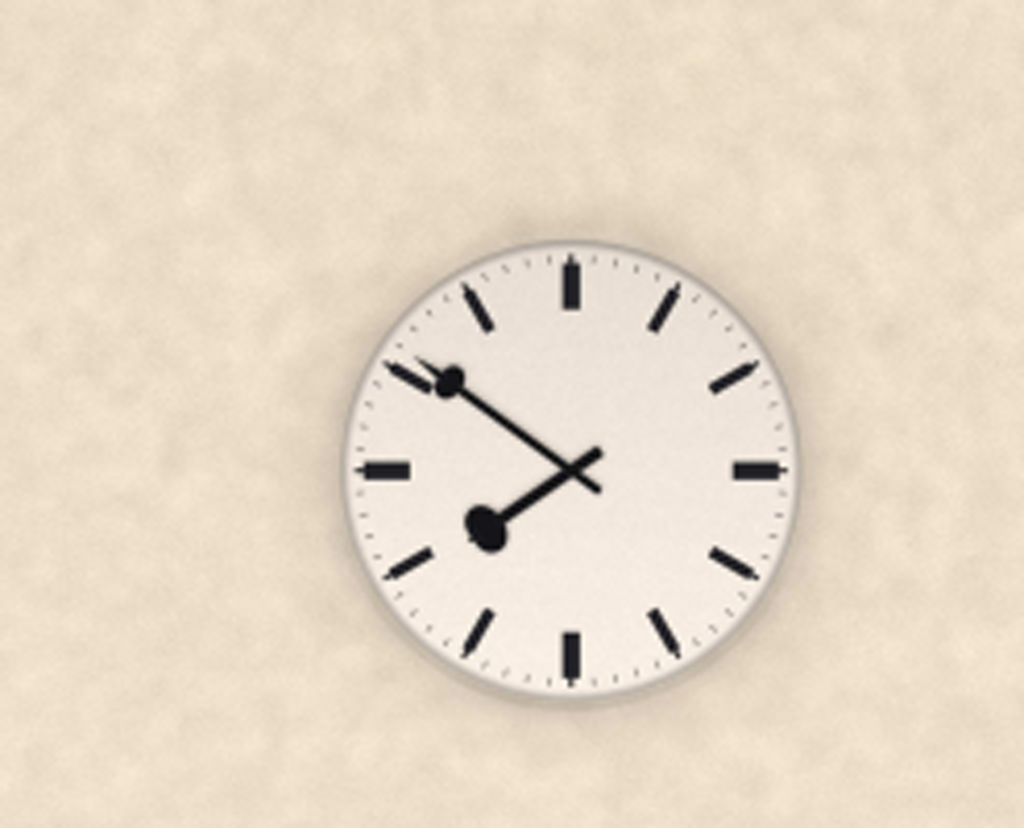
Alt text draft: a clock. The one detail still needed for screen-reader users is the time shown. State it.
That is 7:51
